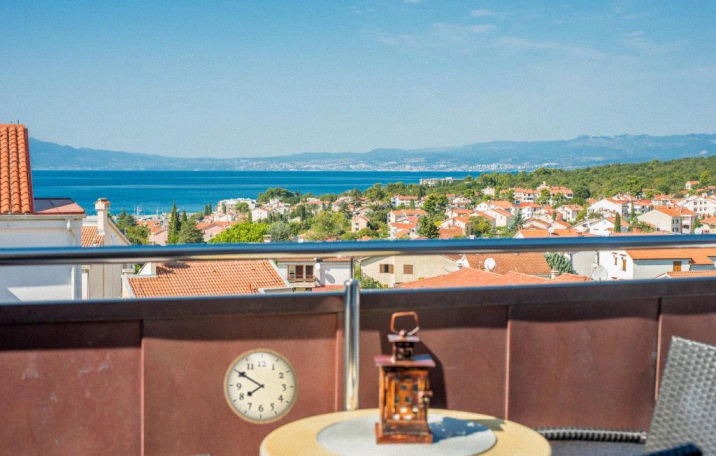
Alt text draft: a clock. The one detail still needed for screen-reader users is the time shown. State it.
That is 7:50
